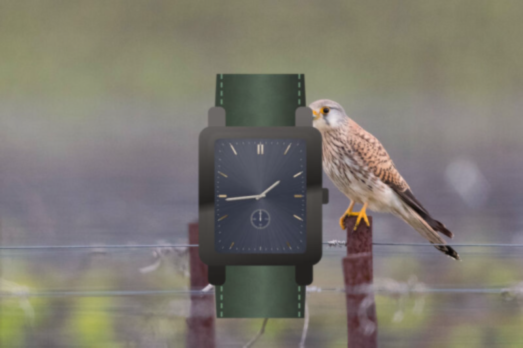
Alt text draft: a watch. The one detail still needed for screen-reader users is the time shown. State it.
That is 1:44
